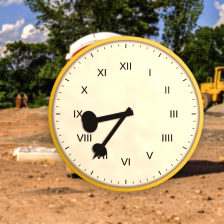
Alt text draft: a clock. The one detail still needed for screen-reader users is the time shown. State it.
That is 8:36
